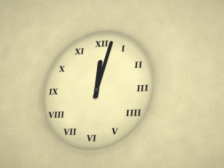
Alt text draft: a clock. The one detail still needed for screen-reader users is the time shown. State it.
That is 12:02
